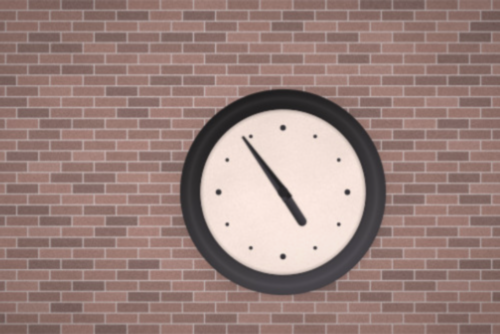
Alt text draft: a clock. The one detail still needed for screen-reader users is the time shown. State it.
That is 4:54
